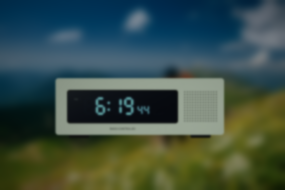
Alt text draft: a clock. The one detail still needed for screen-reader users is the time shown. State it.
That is 6:19
